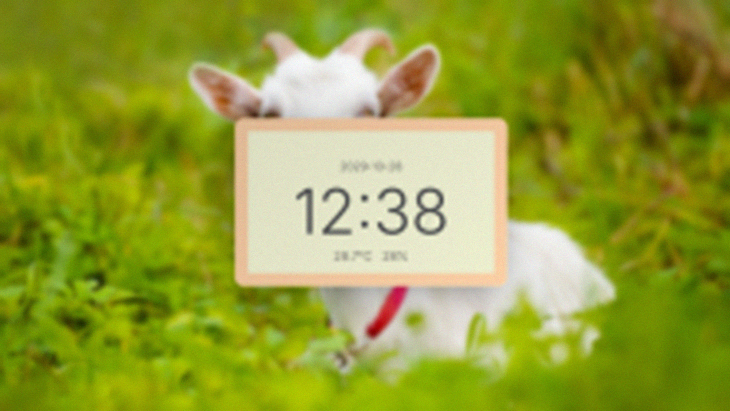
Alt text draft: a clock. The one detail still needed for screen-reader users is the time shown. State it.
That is 12:38
